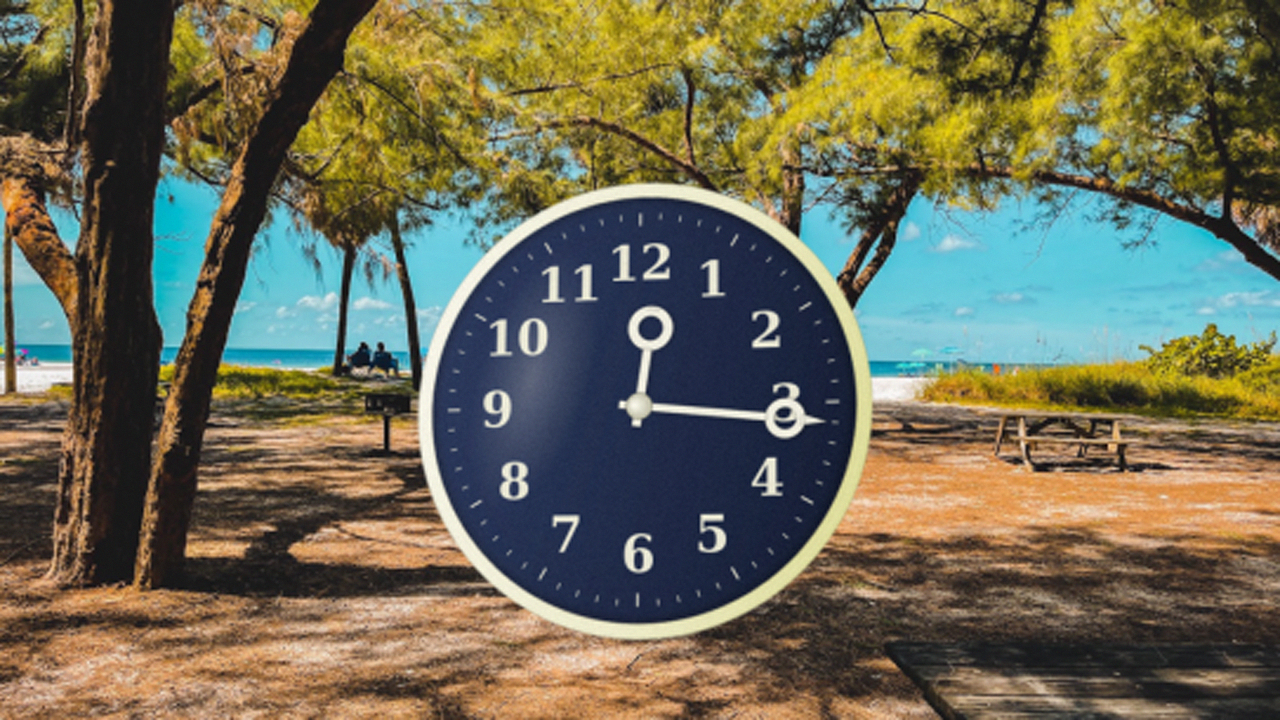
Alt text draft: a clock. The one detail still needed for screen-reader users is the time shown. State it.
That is 12:16
